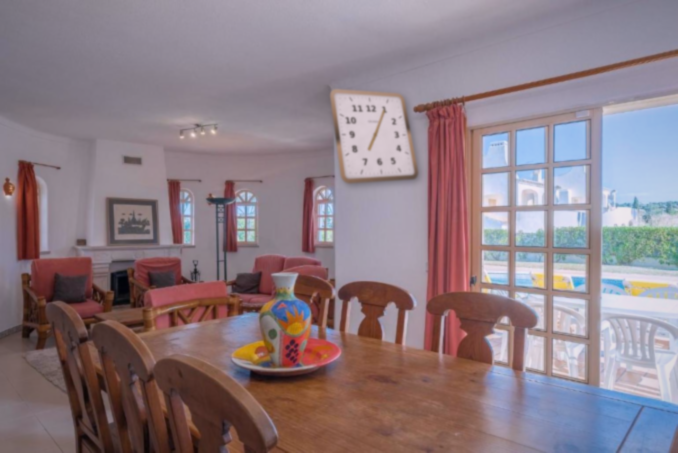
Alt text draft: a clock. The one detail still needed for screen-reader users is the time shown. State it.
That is 7:05
